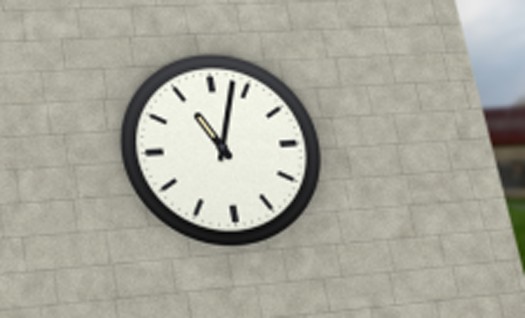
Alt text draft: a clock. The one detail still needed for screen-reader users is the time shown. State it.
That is 11:03
